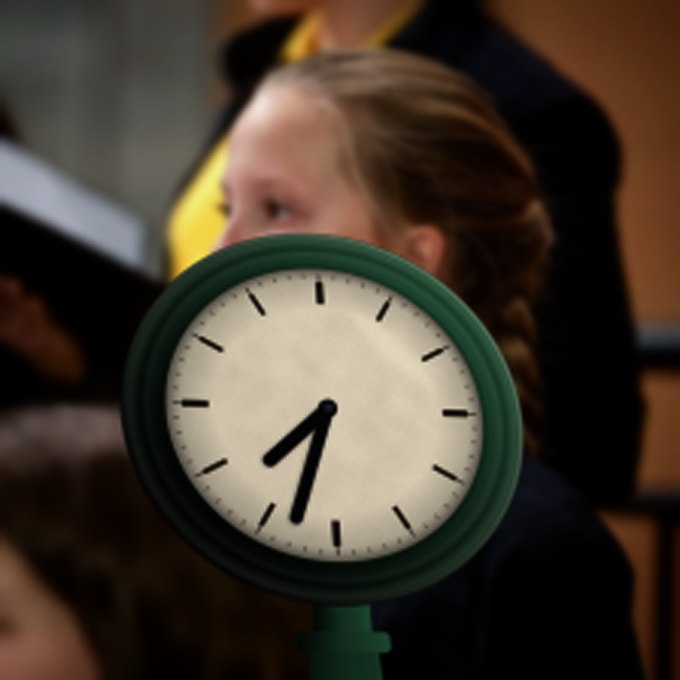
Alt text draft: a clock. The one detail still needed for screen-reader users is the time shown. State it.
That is 7:33
